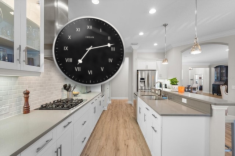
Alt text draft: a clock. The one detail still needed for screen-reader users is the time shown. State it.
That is 7:13
